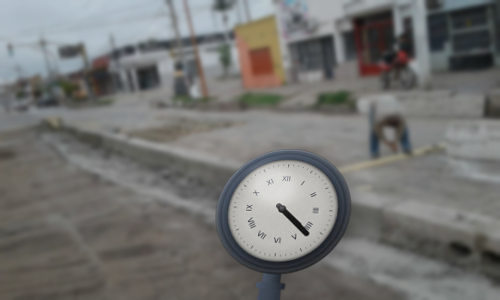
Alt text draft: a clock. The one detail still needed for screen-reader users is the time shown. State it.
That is 4:22
